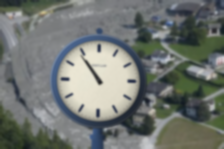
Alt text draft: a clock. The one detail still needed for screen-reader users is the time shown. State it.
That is 10:54
